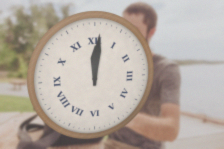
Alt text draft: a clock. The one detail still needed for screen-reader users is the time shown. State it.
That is 12:01
